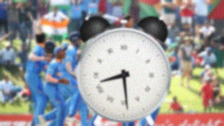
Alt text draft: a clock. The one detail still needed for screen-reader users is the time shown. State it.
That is 8:29
